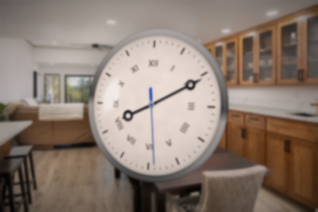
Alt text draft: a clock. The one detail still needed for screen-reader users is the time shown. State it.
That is 8:10:29
